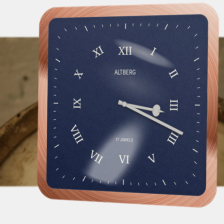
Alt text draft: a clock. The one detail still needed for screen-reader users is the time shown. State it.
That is 3:19
